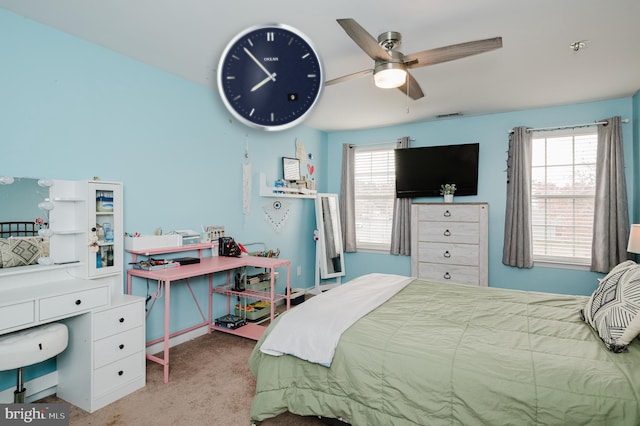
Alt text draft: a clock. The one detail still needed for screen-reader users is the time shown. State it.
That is 7:53
